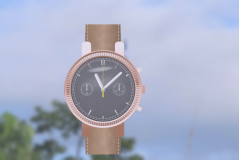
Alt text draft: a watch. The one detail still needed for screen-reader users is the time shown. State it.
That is 11:08
